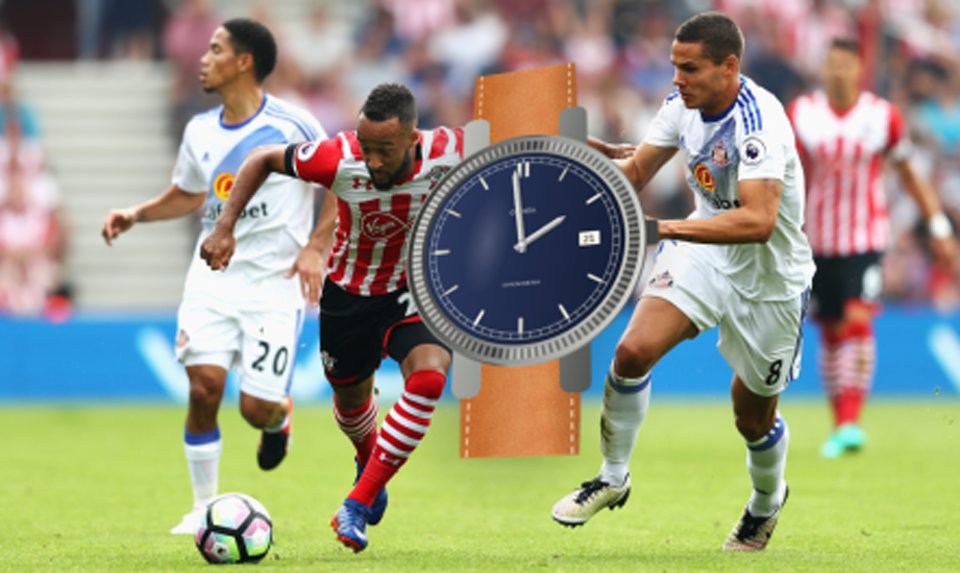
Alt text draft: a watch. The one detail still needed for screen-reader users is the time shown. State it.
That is 1:59
